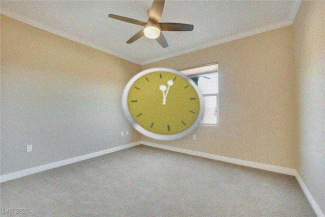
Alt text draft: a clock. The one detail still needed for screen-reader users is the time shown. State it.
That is 12:04
